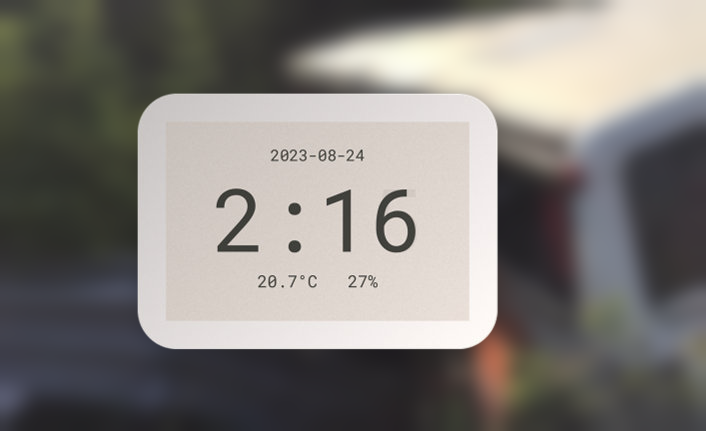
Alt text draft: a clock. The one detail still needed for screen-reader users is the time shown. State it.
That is 2:16
